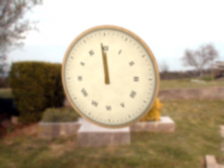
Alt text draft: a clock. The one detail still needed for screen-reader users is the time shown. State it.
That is 11:59
